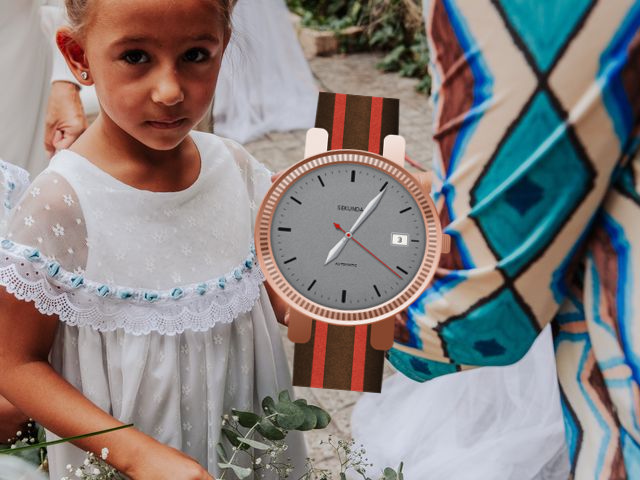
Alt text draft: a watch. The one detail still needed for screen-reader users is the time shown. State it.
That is 7:05:21
